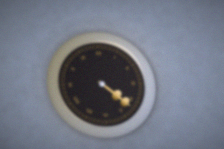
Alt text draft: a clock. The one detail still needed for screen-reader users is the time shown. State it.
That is 4:22
